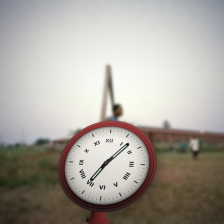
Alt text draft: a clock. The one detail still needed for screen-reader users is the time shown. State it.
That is 7:07
